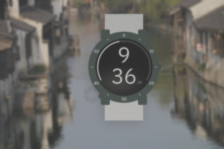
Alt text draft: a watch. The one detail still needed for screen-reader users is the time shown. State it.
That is 9:36
